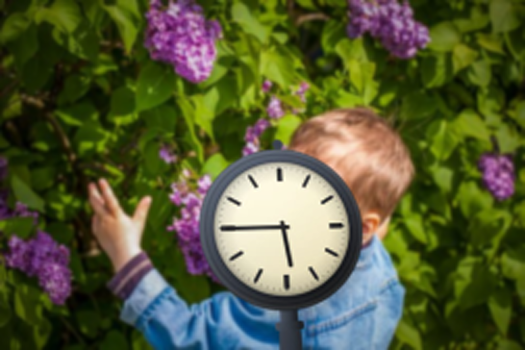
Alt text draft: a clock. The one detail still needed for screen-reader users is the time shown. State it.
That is 5:45
